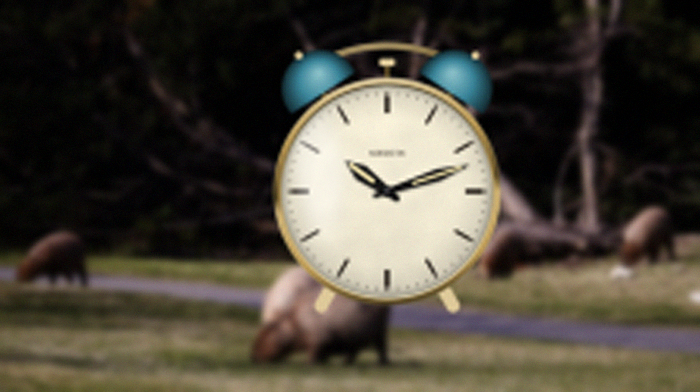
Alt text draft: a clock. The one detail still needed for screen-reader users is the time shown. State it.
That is 10:12
